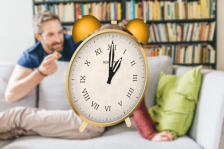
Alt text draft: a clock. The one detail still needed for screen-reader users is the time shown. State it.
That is 1:00
